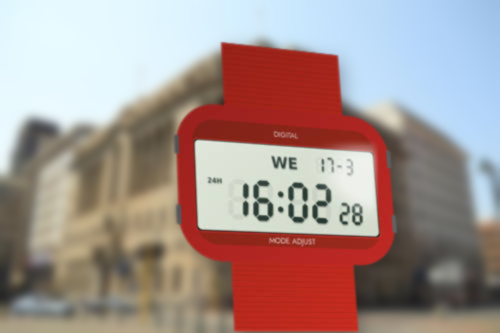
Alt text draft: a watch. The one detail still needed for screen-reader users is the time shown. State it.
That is 16:02:28
